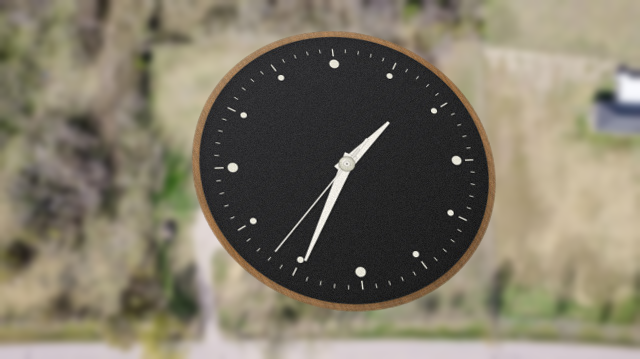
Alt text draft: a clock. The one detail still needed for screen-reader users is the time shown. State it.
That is 1:34:37
